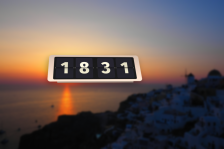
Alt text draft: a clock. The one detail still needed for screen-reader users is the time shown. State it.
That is 18:31
